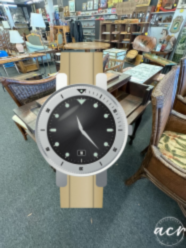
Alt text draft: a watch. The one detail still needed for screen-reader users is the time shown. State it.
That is 11:23
